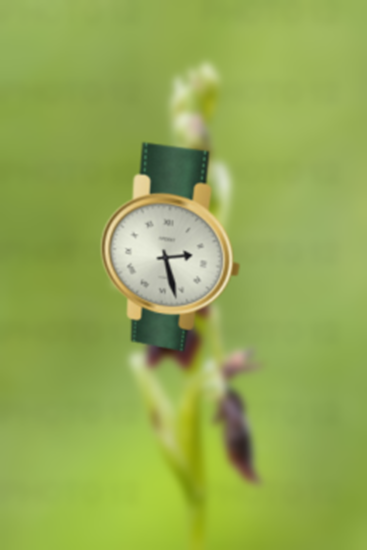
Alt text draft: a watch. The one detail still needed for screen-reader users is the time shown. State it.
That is 2:27
